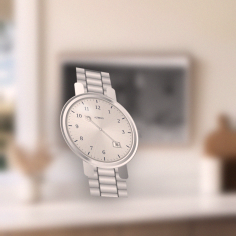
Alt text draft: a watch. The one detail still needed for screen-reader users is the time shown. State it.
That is 10:22
